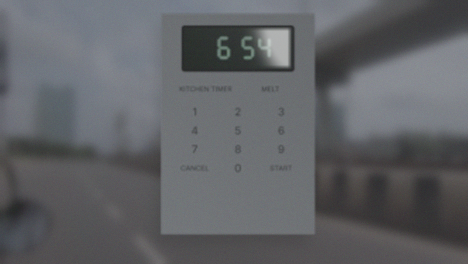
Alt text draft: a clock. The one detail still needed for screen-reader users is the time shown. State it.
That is 6:54
